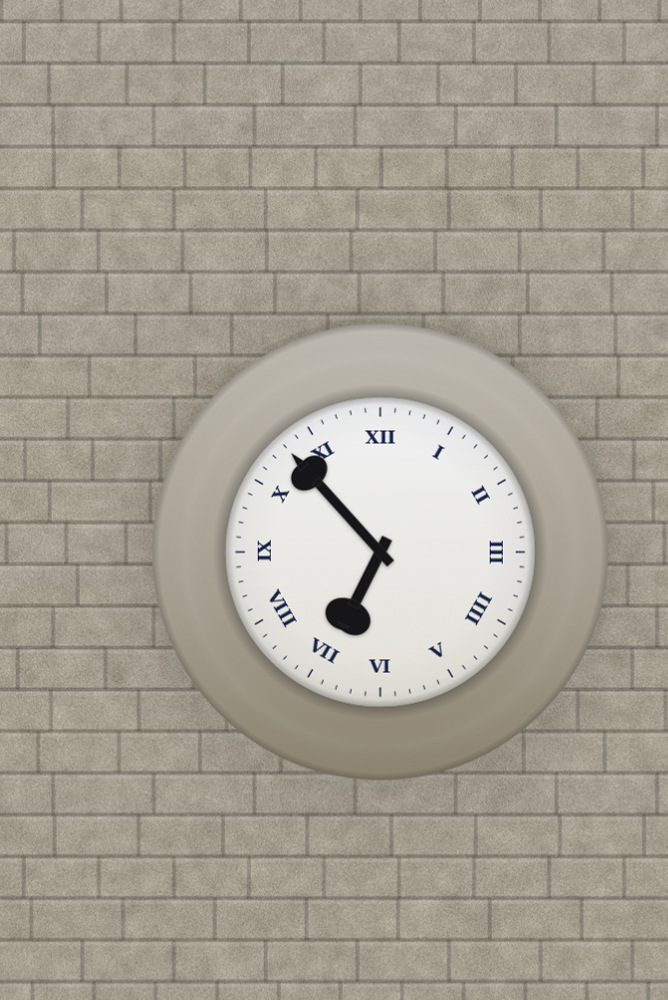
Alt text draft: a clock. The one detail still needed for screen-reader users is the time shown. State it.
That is 6:53
